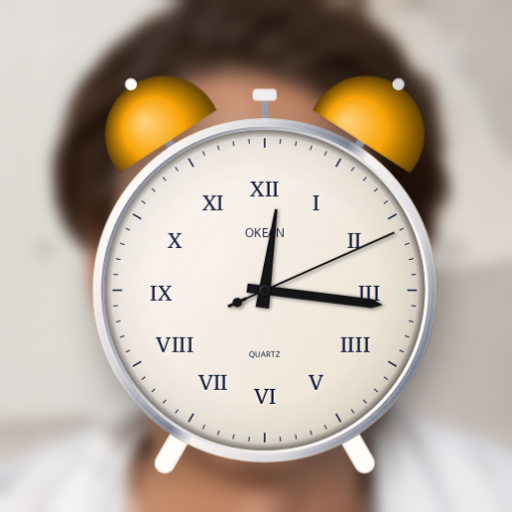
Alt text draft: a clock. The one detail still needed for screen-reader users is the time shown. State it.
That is 12:16:11
